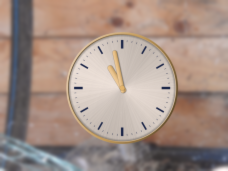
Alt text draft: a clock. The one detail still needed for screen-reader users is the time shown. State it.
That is 10:58
